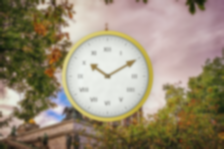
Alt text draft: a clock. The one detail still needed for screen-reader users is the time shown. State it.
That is 10:10
